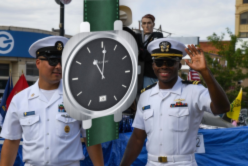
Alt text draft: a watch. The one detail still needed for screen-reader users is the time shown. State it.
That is 11:01
